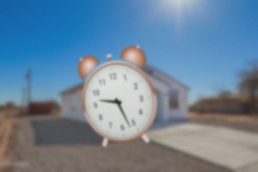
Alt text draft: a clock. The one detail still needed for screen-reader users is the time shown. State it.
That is 9:27
